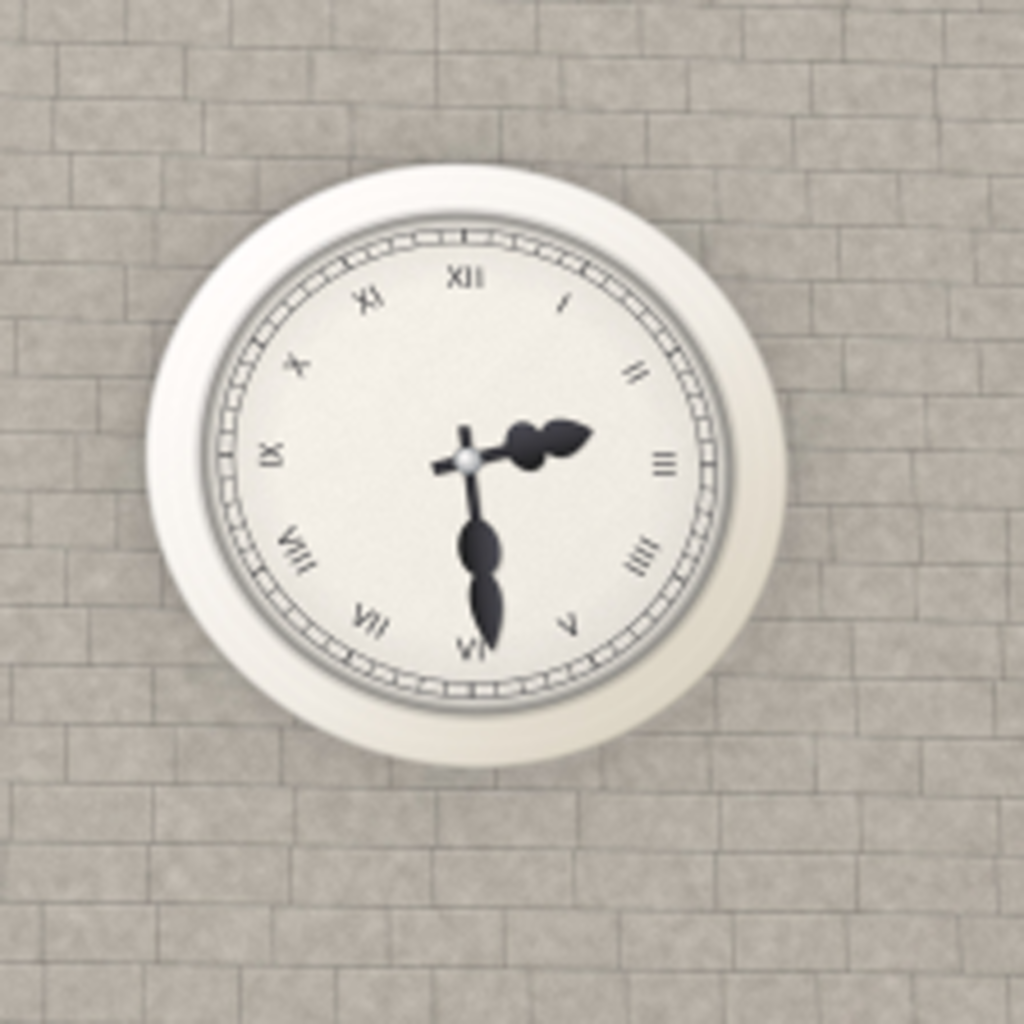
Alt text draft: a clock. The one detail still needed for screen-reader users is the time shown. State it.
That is 2:29
